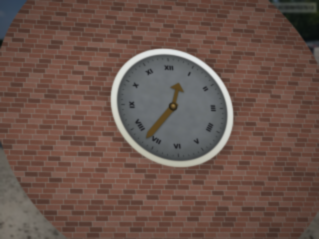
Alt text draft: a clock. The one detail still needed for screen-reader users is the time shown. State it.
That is 12:37
